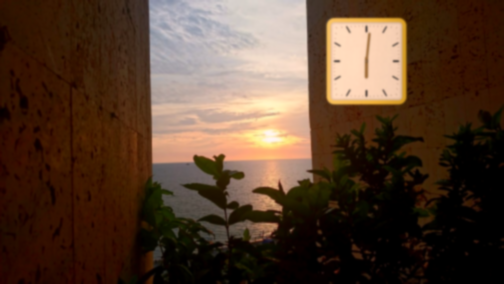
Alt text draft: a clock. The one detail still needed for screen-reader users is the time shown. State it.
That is 6:01
